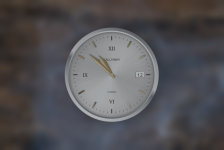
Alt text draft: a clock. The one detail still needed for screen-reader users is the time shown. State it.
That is 10:52
